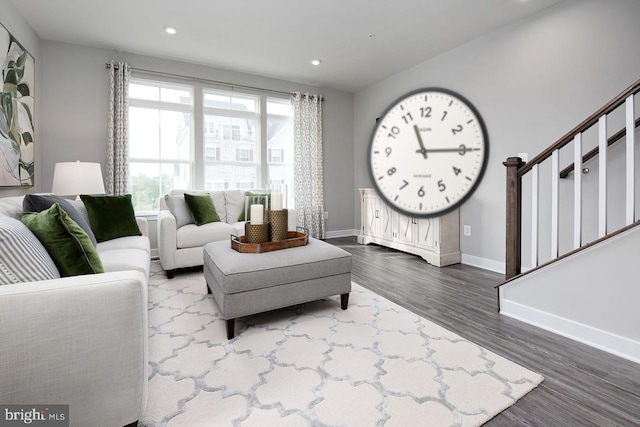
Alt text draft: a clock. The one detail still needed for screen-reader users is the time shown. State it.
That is 11:15
